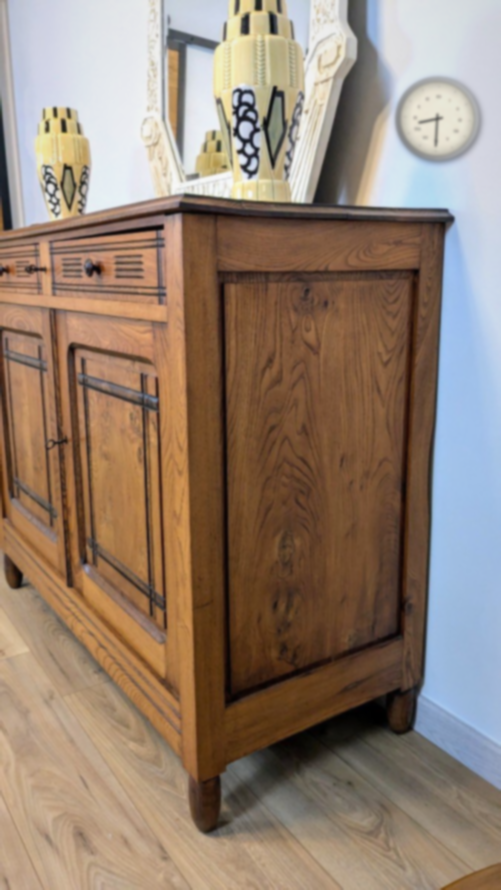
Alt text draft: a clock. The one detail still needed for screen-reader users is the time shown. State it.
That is 8:30
